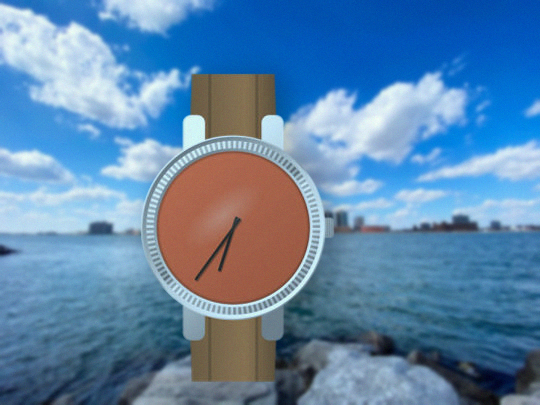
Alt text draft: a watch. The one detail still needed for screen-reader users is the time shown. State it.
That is 6:36
